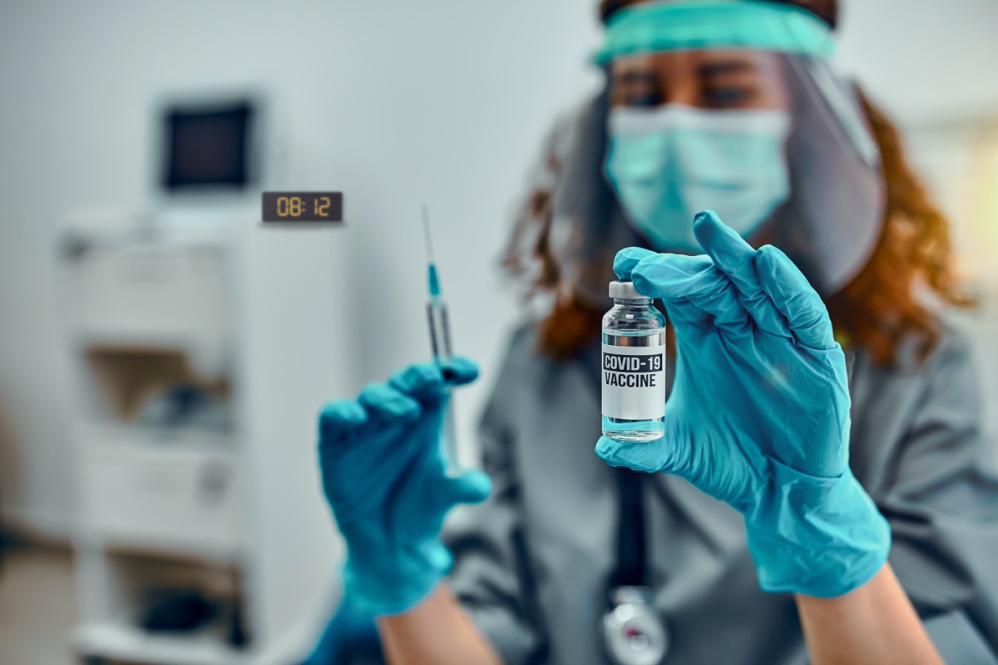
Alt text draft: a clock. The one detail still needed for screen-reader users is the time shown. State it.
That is 8:12
